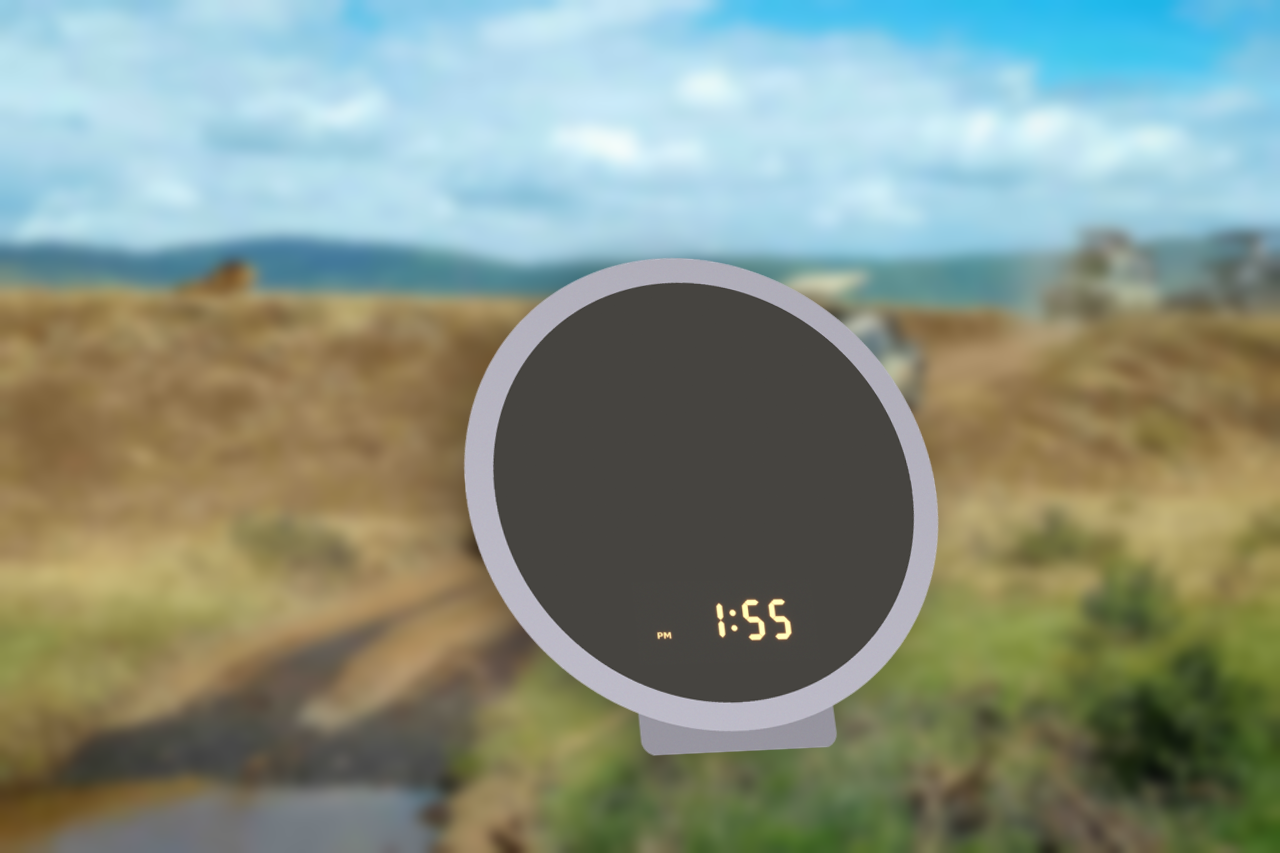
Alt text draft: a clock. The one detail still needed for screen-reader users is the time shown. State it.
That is 1:55
